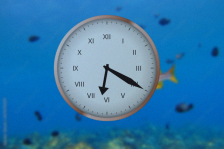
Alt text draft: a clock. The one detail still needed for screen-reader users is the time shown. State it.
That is 6:20
